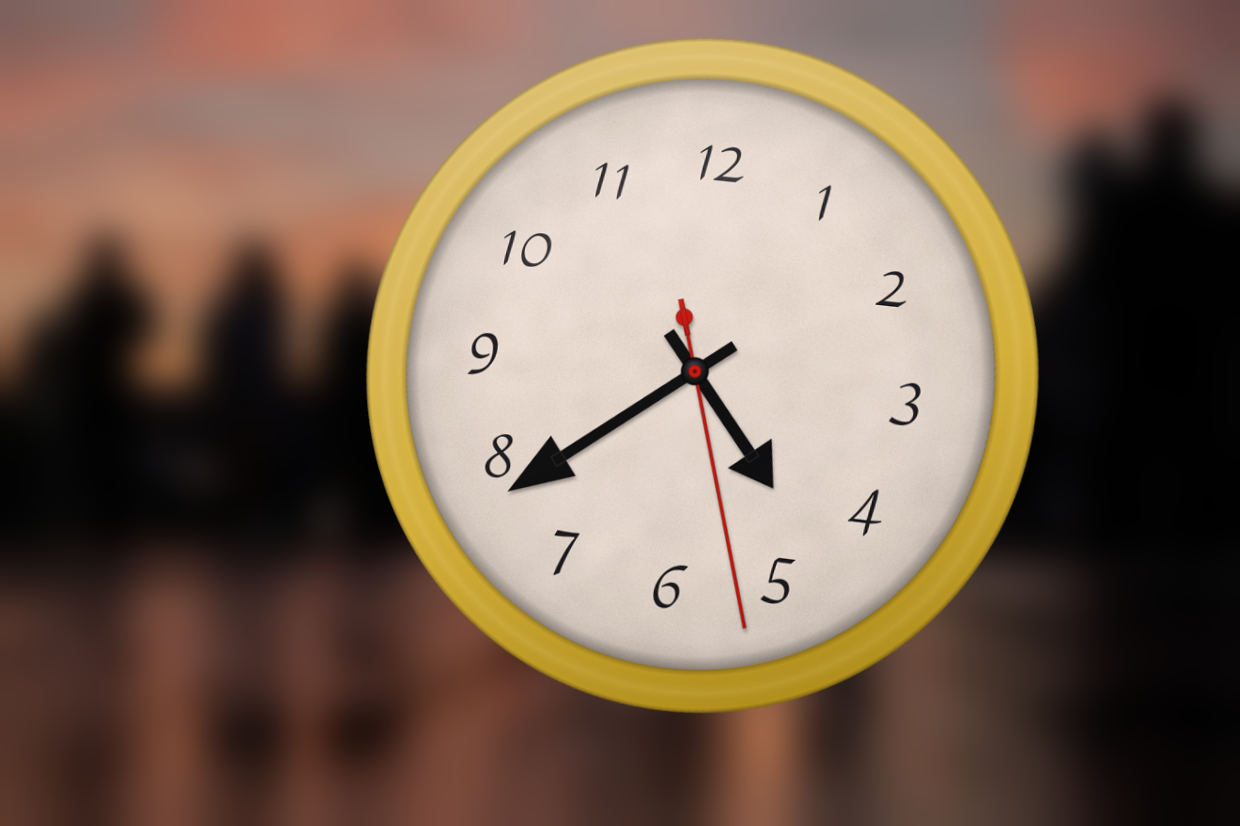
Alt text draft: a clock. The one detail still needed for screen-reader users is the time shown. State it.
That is 4:38:27
